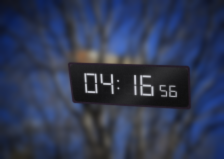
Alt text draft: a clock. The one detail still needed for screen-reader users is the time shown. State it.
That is 4:16:56
